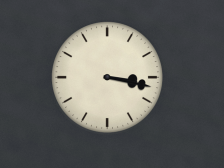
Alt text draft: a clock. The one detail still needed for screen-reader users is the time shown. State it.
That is 3:17
